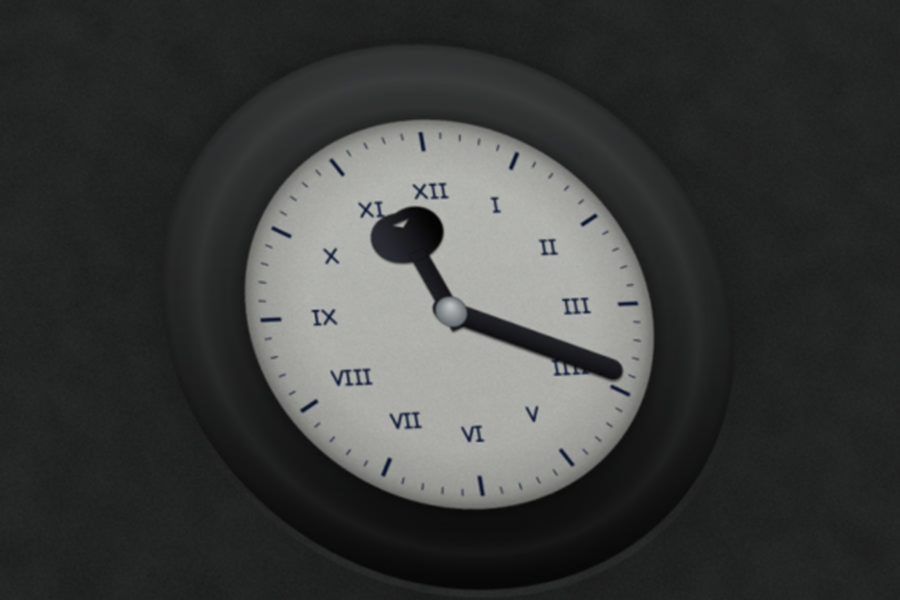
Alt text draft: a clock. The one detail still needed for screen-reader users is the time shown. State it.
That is 11:19
